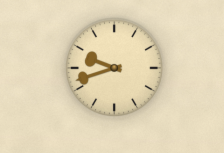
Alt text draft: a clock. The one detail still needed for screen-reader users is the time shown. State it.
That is 9:42
